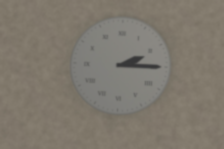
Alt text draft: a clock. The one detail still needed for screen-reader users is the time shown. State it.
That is 2:15
